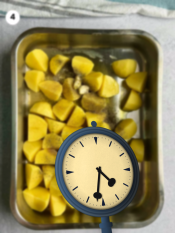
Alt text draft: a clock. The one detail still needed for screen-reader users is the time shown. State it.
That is 4:32
